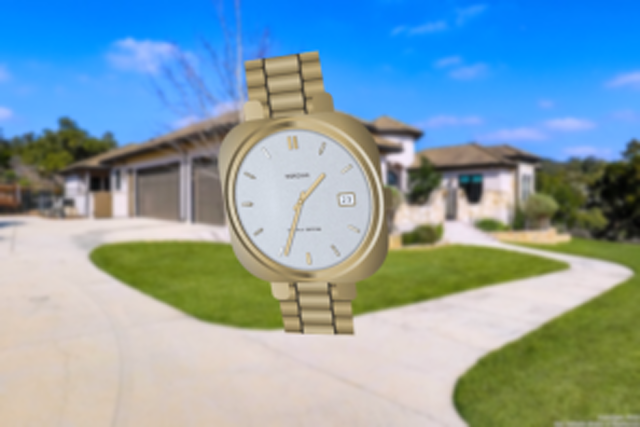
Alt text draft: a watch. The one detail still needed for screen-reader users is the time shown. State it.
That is 1:34
